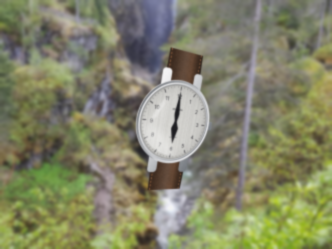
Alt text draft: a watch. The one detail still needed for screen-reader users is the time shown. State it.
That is 6:00
